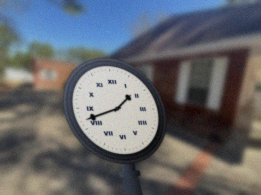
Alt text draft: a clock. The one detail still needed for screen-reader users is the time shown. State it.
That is 1:42
